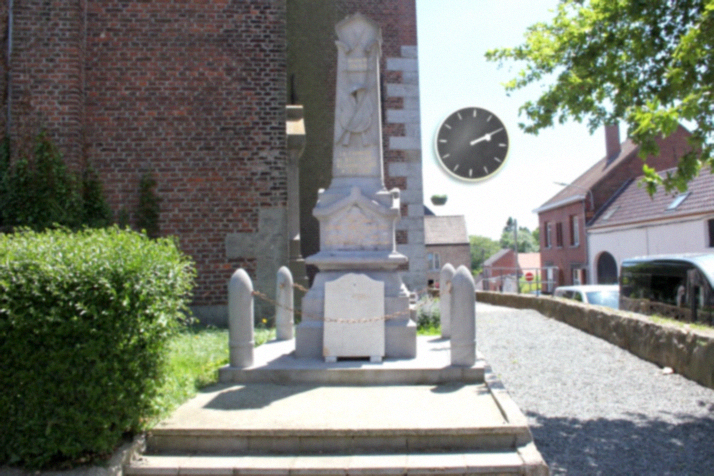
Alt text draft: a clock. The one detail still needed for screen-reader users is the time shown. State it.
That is 2:10
